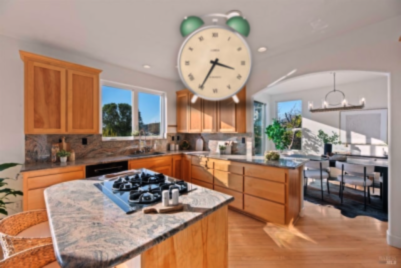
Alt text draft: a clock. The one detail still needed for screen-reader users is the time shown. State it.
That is 3:35
